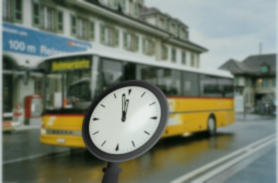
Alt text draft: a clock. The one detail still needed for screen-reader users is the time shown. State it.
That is 11:58
